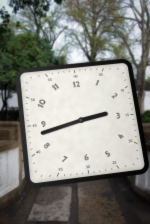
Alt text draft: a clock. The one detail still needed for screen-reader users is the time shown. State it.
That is 2:43
